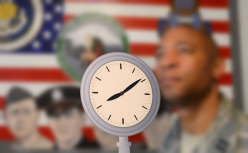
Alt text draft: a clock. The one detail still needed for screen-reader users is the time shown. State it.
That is 8:09
